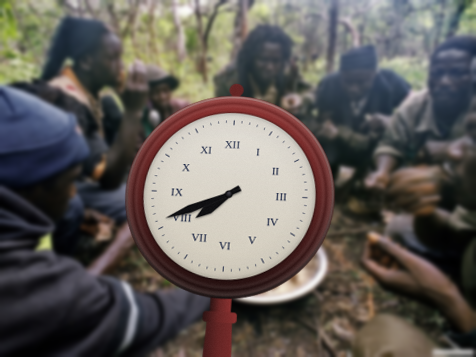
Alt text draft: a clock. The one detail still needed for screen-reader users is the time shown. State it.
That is 7:41
